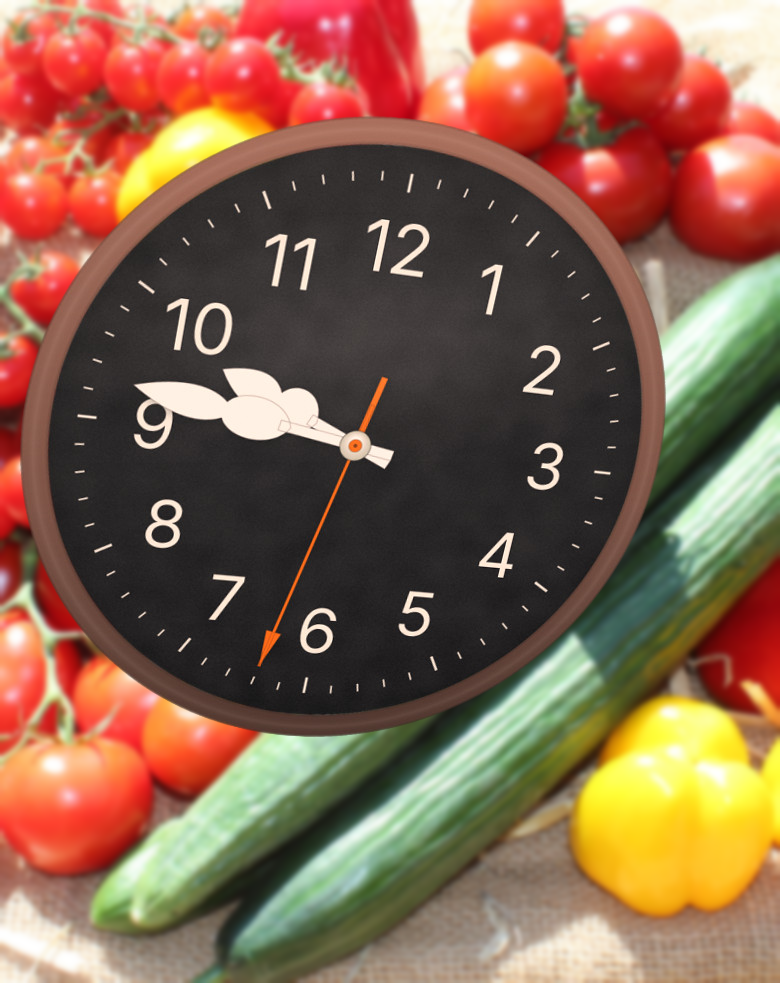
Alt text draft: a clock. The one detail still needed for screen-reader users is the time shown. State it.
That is 9:46:32
